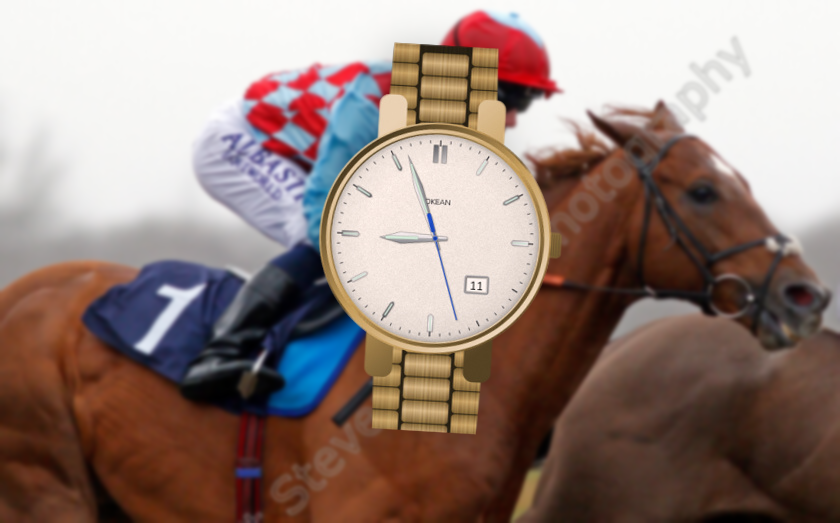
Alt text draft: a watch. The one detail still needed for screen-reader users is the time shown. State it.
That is 8:56:27
